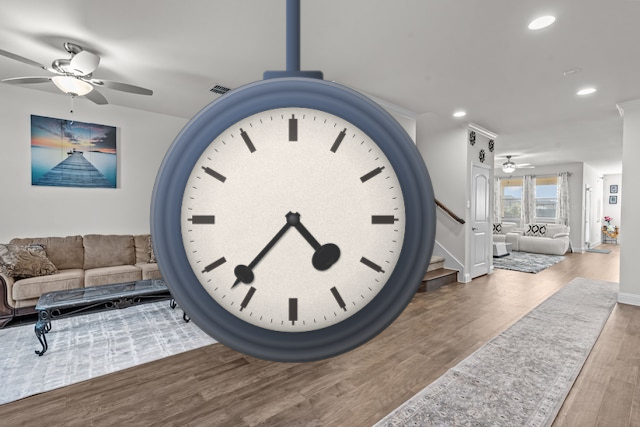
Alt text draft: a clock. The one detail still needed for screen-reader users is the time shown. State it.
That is 4:37
